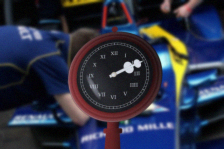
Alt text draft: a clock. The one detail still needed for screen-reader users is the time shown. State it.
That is 2:11
